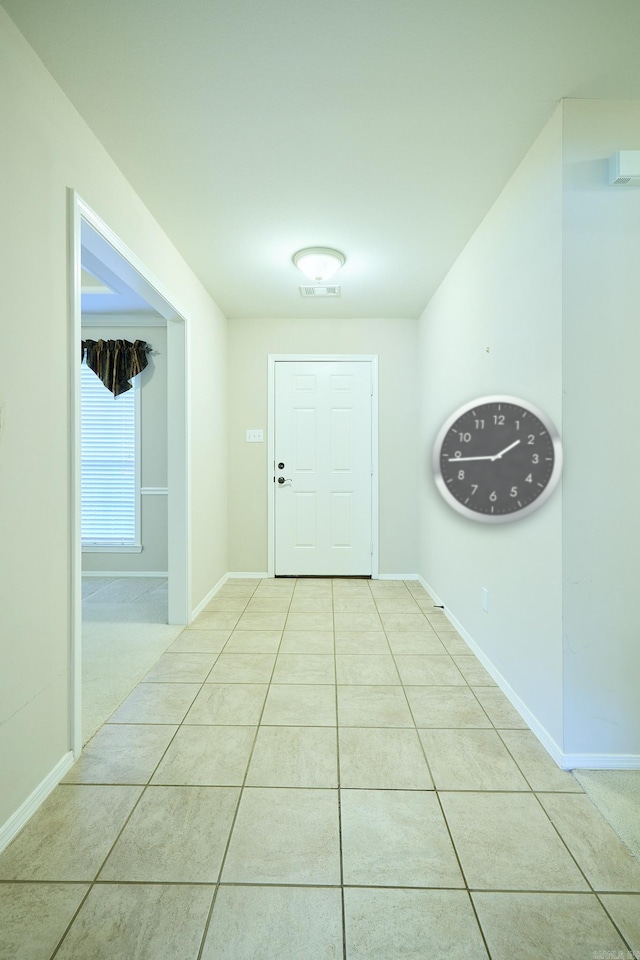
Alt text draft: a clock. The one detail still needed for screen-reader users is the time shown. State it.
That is 1:44
